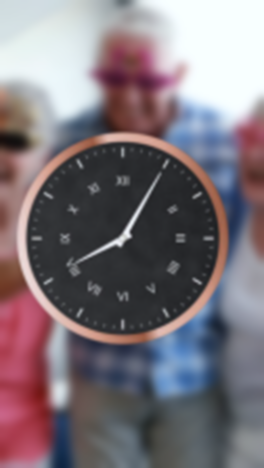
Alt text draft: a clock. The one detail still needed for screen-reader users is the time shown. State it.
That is 8:05
